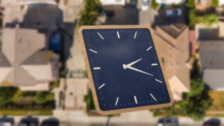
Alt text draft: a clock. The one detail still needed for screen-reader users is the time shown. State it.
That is 2:19
